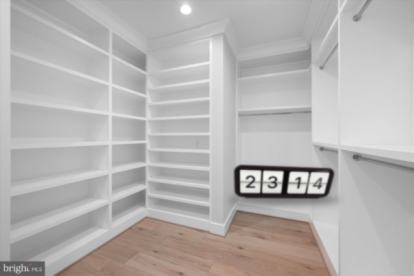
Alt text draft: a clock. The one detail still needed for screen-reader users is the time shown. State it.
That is 23:14
